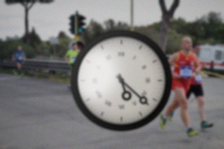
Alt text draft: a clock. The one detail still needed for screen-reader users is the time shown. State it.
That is 5:22
